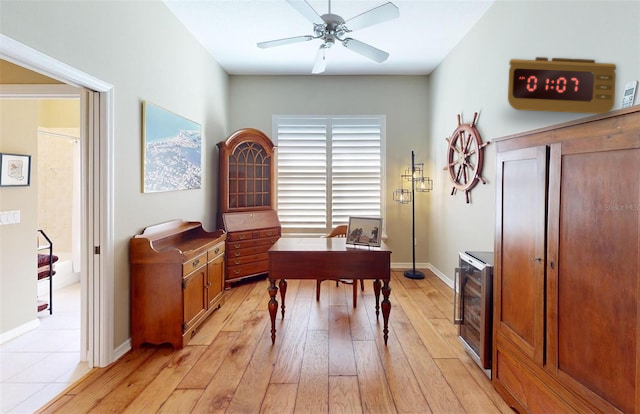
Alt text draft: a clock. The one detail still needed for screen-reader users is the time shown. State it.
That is 1:07
